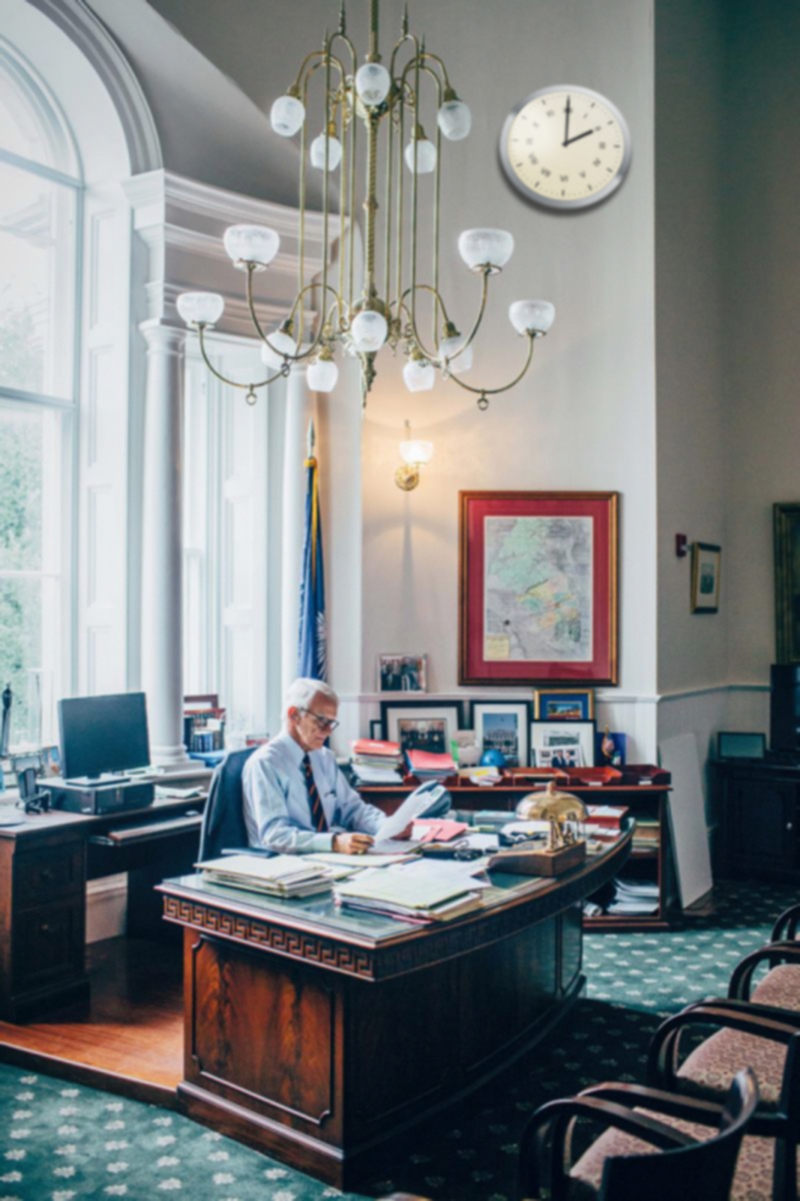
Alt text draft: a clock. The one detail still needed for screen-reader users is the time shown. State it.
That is 2:00
